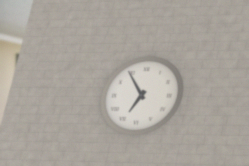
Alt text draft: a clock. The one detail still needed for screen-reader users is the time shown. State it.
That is 6:54
